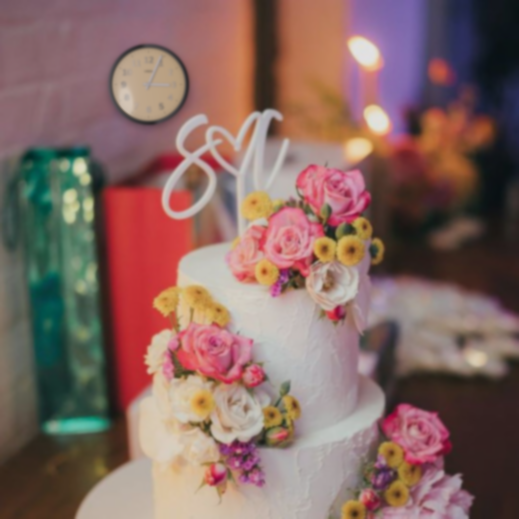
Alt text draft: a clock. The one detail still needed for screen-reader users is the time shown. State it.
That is 3:04
